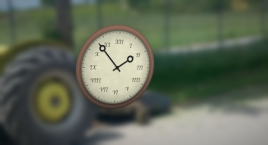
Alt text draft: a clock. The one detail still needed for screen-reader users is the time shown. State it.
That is 1:53
